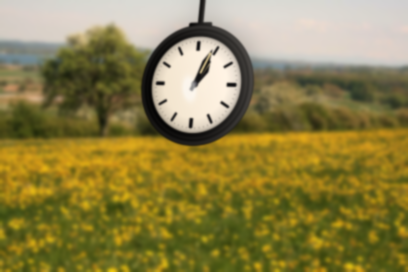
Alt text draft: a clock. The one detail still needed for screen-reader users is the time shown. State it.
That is 1:04
